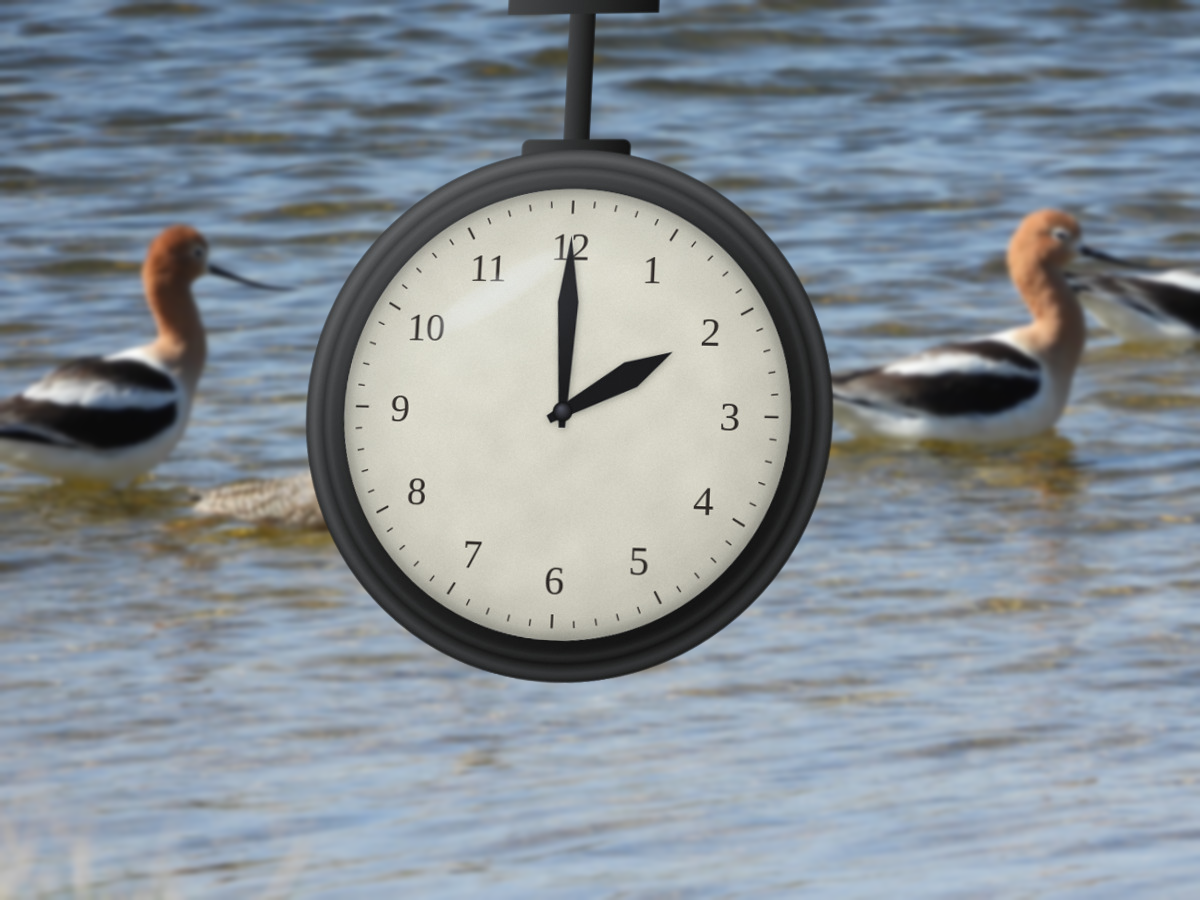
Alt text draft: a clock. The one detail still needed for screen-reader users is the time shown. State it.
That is 2:00
